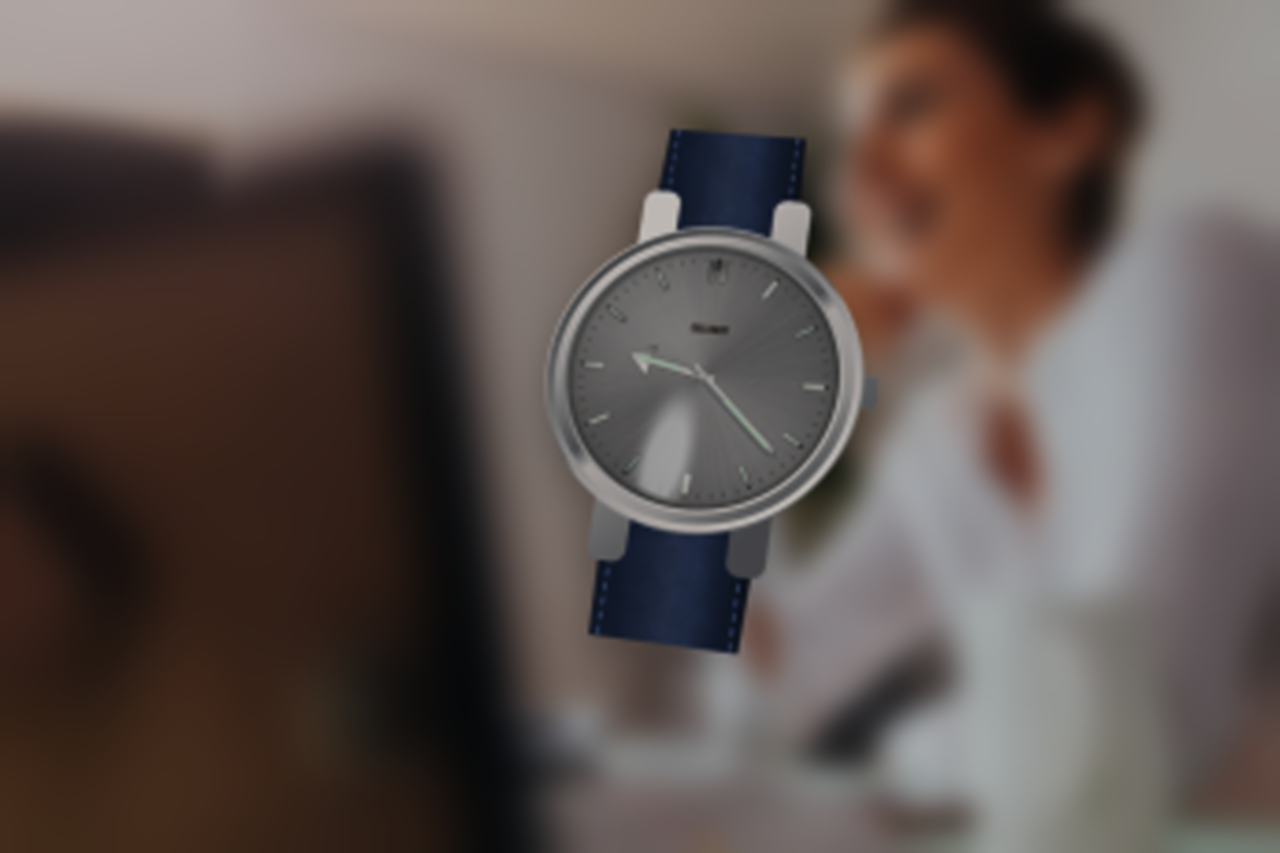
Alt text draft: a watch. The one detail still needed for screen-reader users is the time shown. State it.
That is 9:22
